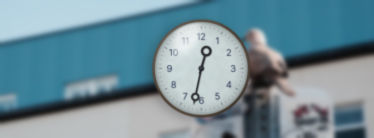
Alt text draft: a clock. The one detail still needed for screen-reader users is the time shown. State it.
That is 12:32
